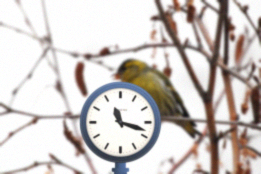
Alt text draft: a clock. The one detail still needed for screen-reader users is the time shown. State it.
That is 11:18
